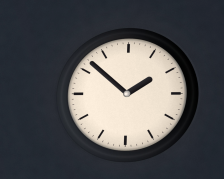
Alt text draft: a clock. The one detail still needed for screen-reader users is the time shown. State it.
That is 1:52
